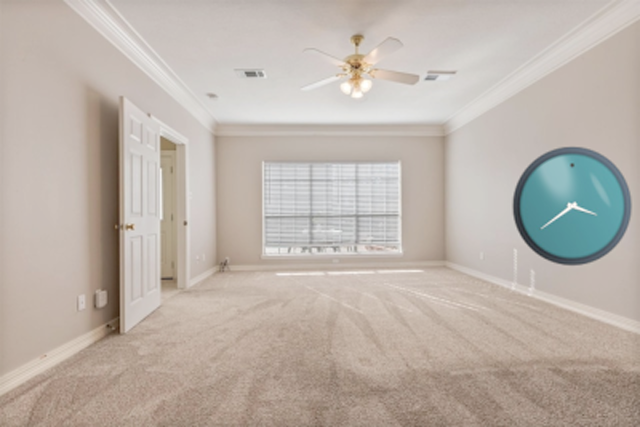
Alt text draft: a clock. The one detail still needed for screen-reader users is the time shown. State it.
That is 3:39
